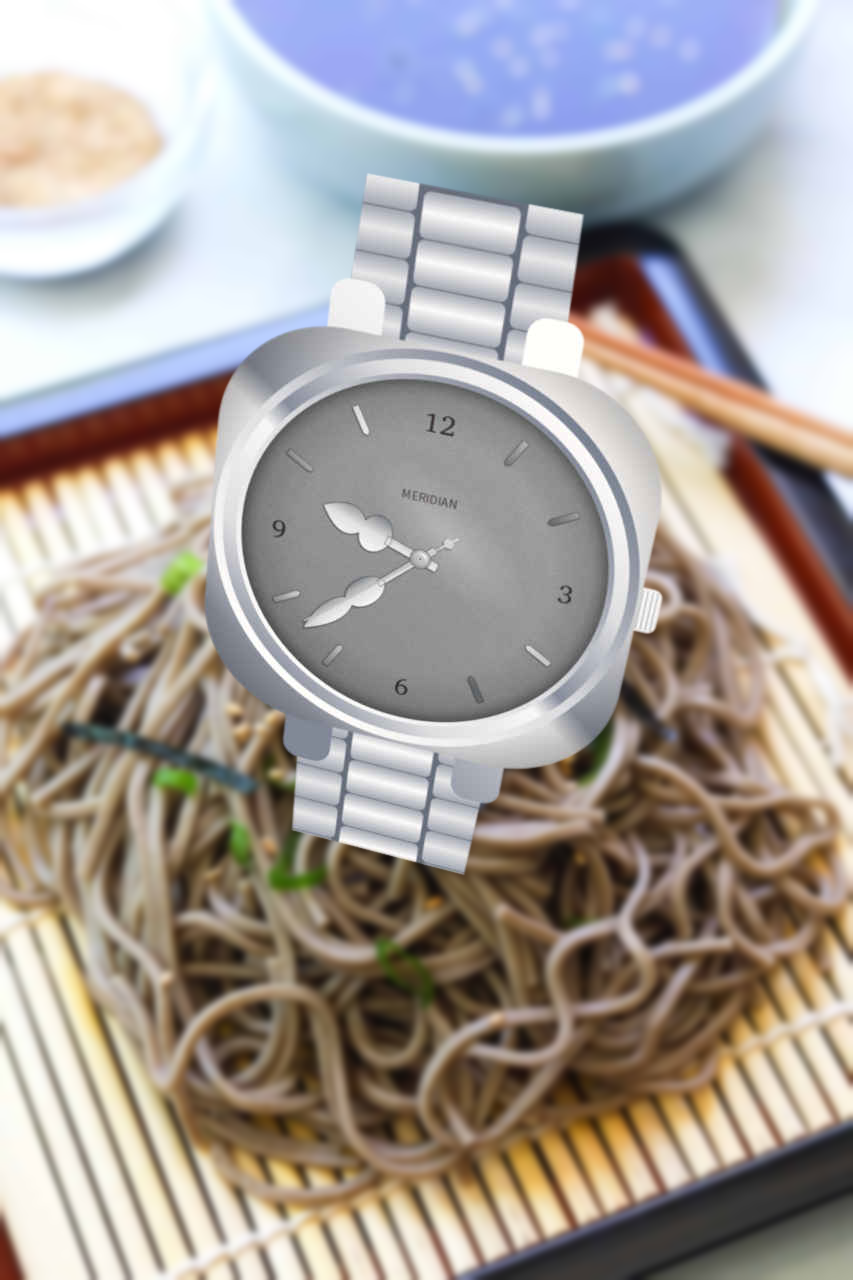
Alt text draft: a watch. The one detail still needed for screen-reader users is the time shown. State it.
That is 9:37:38
